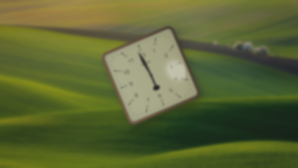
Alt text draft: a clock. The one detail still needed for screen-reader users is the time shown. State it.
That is 5:59
